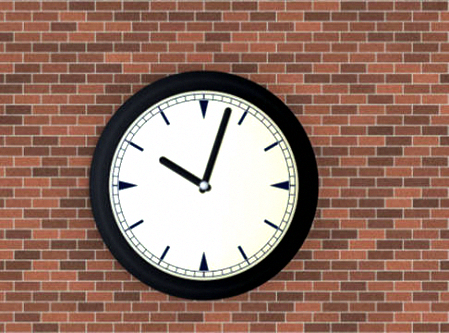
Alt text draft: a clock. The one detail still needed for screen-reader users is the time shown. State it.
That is 10:03
